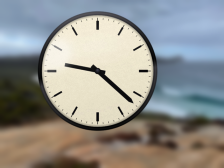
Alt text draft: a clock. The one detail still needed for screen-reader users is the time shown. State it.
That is 9:22
